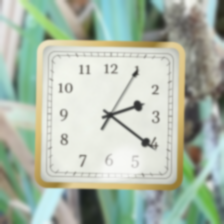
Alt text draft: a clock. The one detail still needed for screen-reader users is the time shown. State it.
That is 2:21:05
